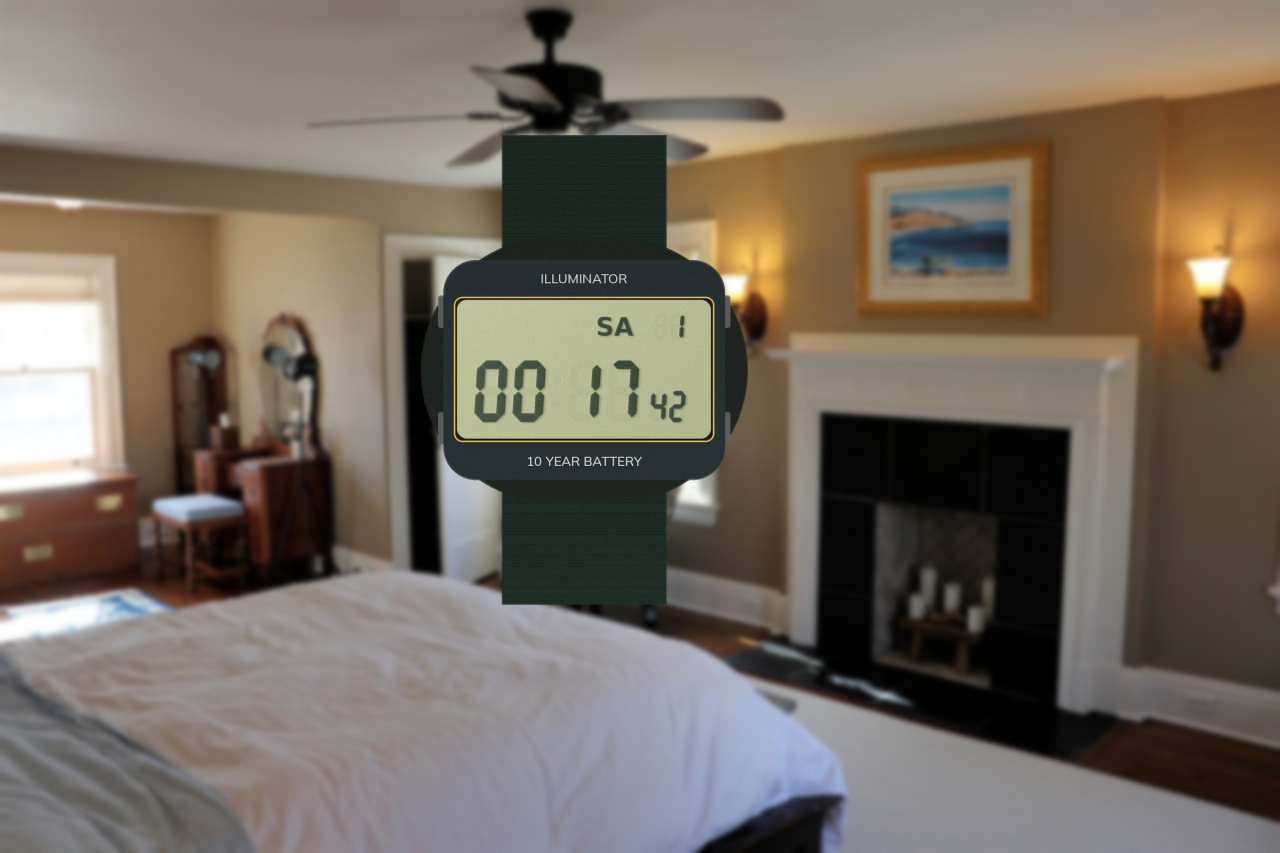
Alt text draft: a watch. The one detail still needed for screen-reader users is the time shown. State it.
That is 0:17:42
